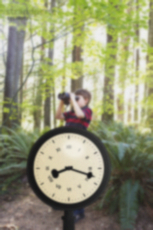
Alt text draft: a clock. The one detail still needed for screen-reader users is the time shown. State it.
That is 8:18
